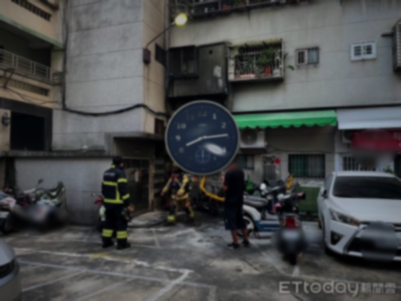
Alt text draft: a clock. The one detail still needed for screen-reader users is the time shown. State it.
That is 8:14
